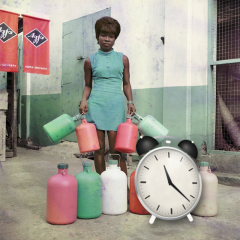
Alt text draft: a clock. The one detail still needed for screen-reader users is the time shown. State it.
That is 11:22
